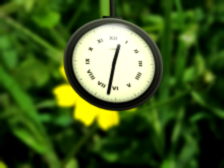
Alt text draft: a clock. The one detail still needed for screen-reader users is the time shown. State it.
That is 12:32
